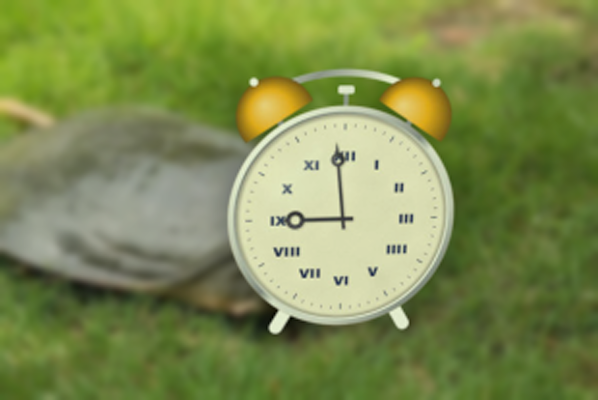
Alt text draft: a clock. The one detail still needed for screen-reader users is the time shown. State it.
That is 8:59
